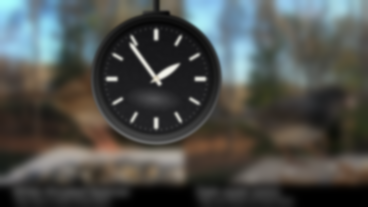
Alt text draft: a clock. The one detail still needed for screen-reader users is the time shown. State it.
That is 1:54
